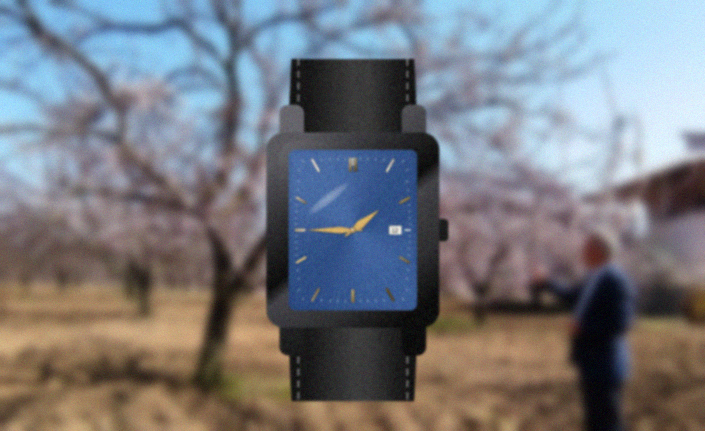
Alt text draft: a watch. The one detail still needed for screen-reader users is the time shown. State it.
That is 1:45
